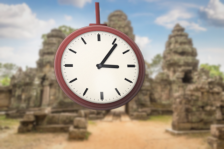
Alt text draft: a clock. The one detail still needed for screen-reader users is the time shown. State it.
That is 3:06
